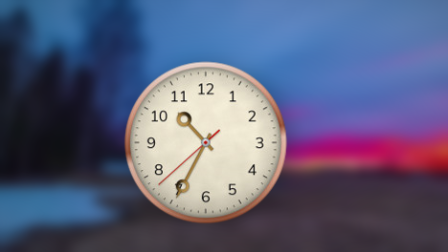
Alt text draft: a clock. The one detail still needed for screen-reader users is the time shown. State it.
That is 10:34:38
